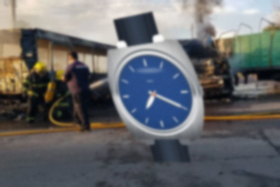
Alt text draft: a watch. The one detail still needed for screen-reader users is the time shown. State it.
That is 7:20
